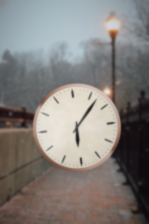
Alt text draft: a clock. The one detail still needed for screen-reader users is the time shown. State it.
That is 6:07
